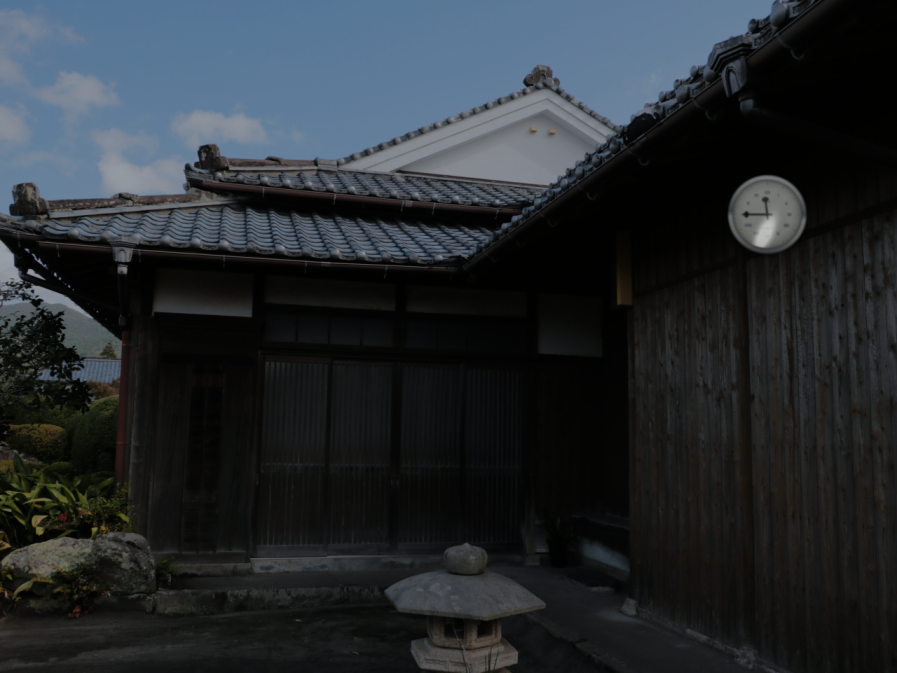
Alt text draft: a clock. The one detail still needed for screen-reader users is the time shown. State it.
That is 11:45
